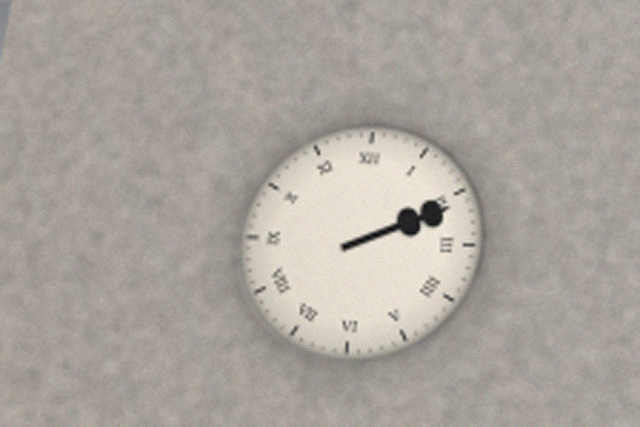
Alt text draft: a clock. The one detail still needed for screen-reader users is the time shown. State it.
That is 2:11
